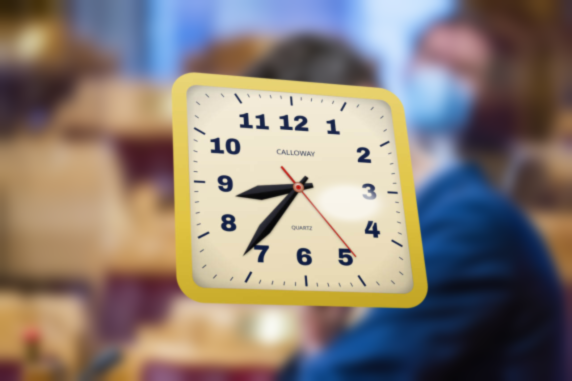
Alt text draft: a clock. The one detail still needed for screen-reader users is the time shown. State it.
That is 8:36:24
